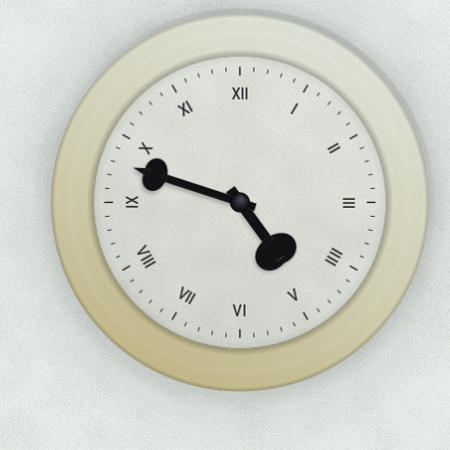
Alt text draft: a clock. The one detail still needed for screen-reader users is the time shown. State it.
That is 4:48
